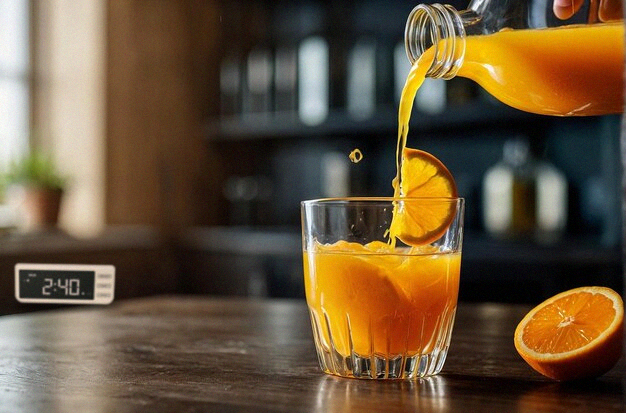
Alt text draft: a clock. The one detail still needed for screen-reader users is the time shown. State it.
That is 2:40
